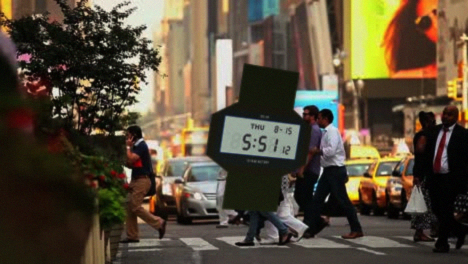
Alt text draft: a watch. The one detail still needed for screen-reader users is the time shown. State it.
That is 5:51
